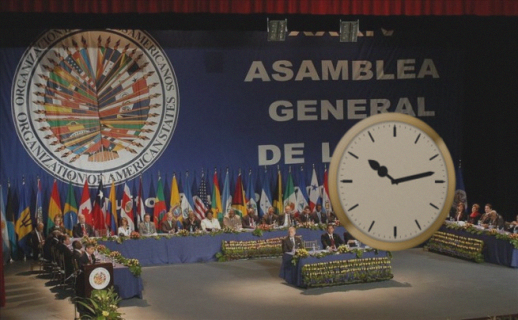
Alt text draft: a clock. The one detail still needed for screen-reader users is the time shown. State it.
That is 10:13
